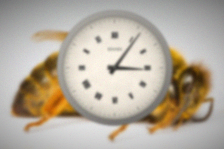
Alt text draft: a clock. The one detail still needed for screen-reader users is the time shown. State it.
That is 3:06
